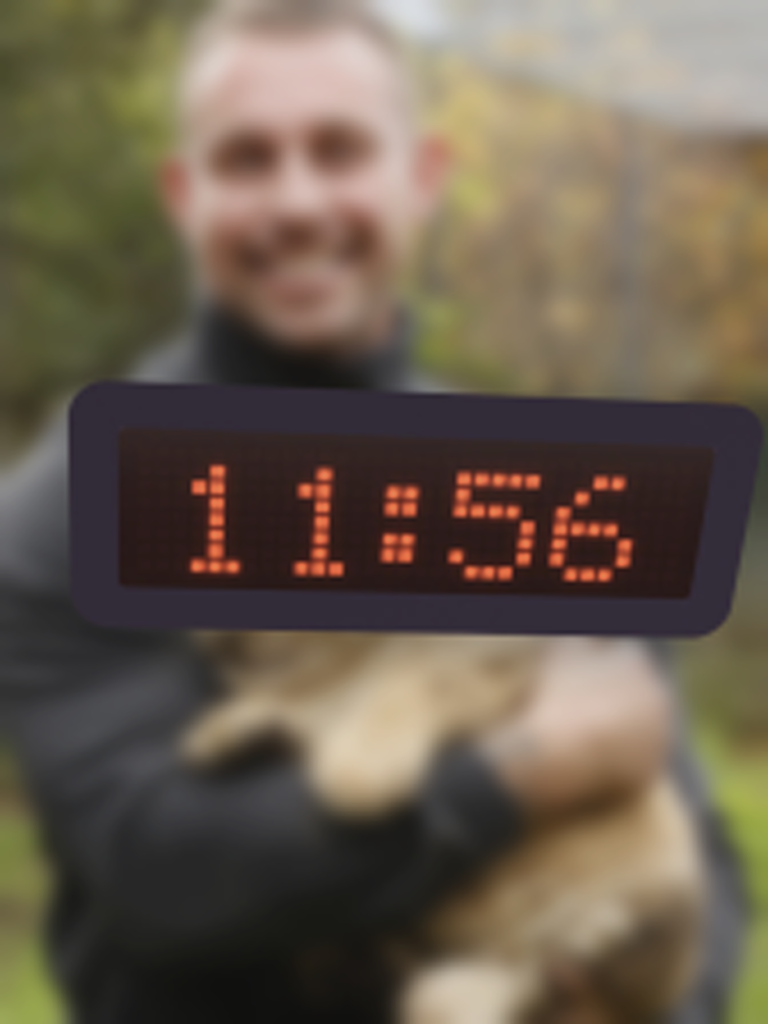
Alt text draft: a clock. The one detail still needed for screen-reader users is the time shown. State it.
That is 11:56
